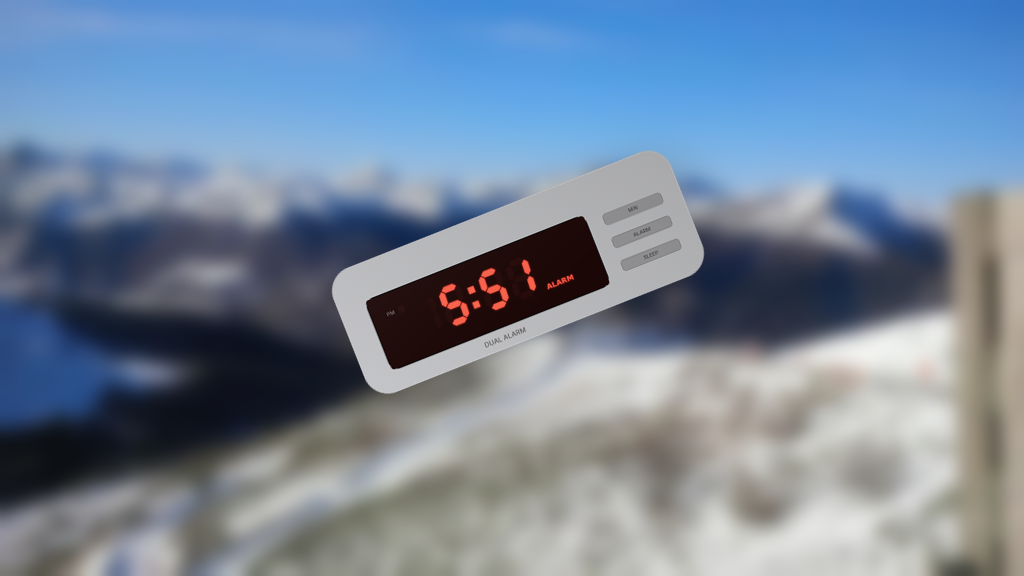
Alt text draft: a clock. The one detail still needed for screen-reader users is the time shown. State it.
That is 5:51
